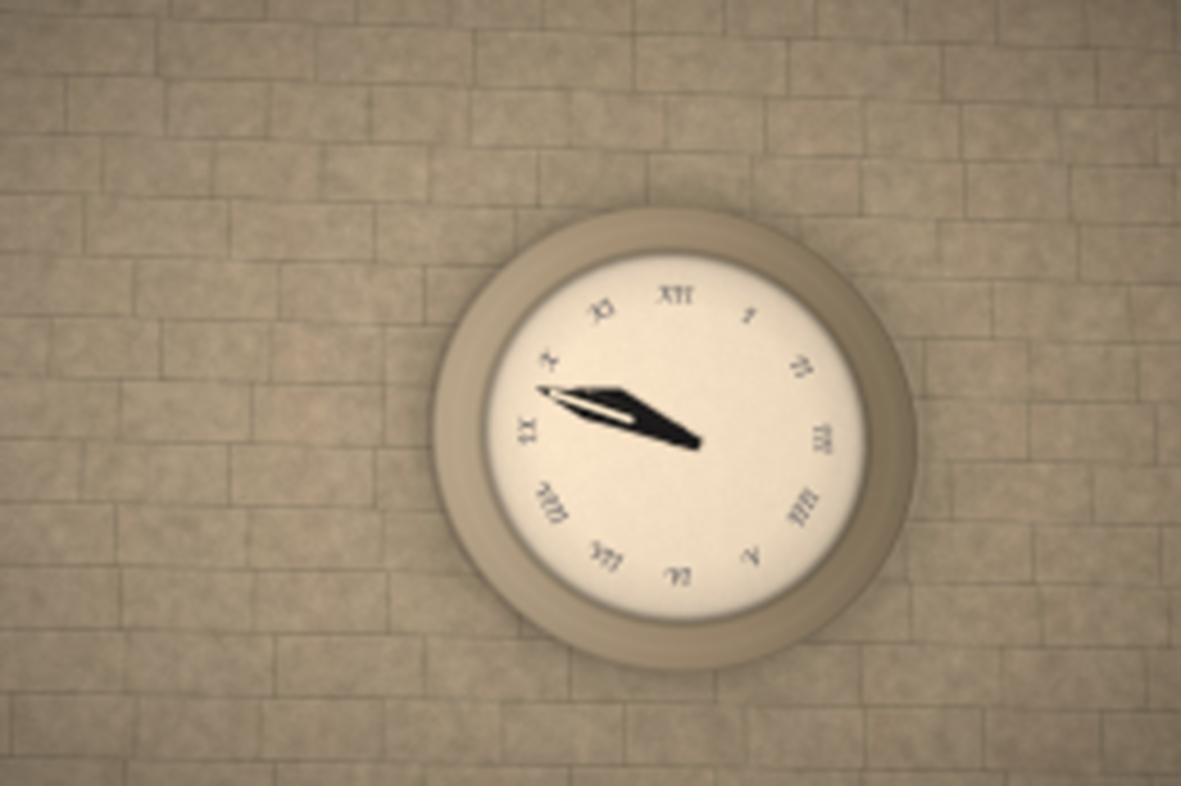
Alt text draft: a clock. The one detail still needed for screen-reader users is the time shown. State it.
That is 9:48
